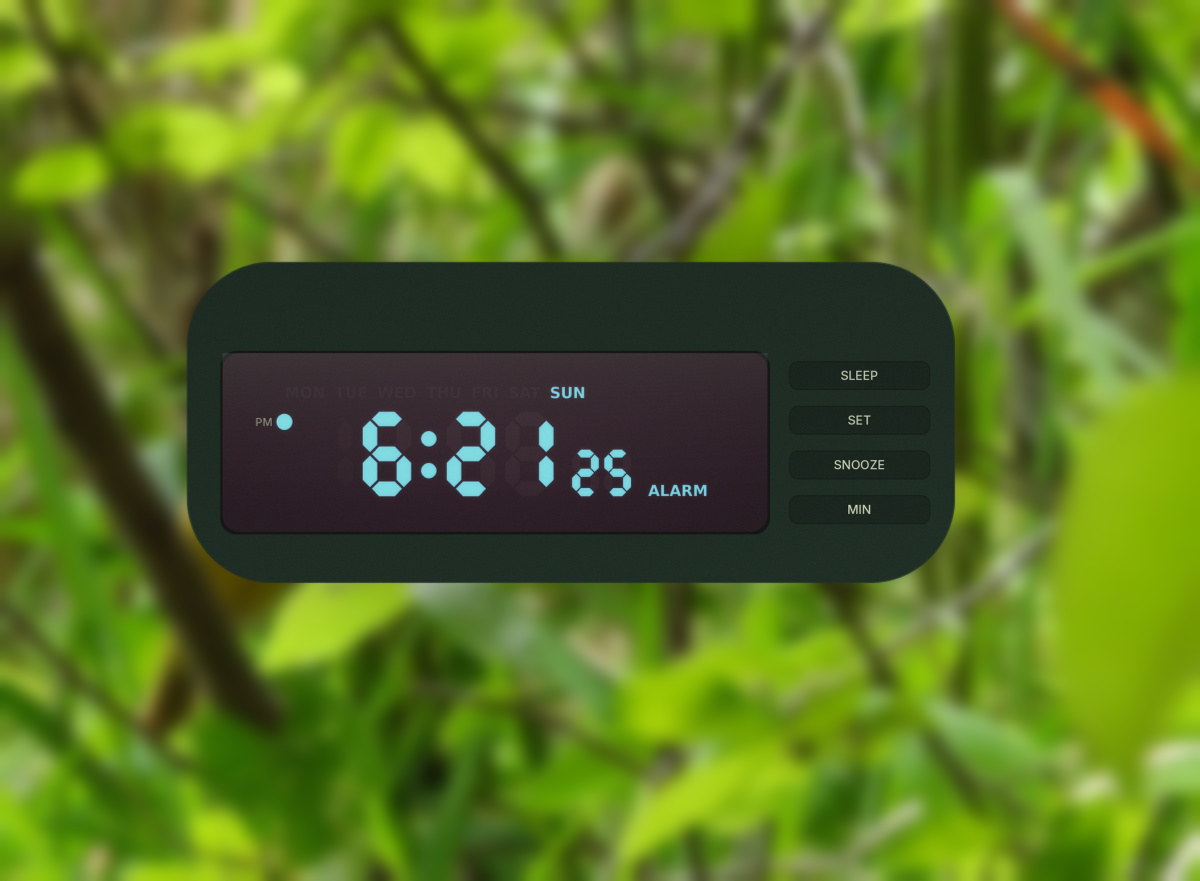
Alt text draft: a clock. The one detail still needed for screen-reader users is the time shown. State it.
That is 6:21:25
